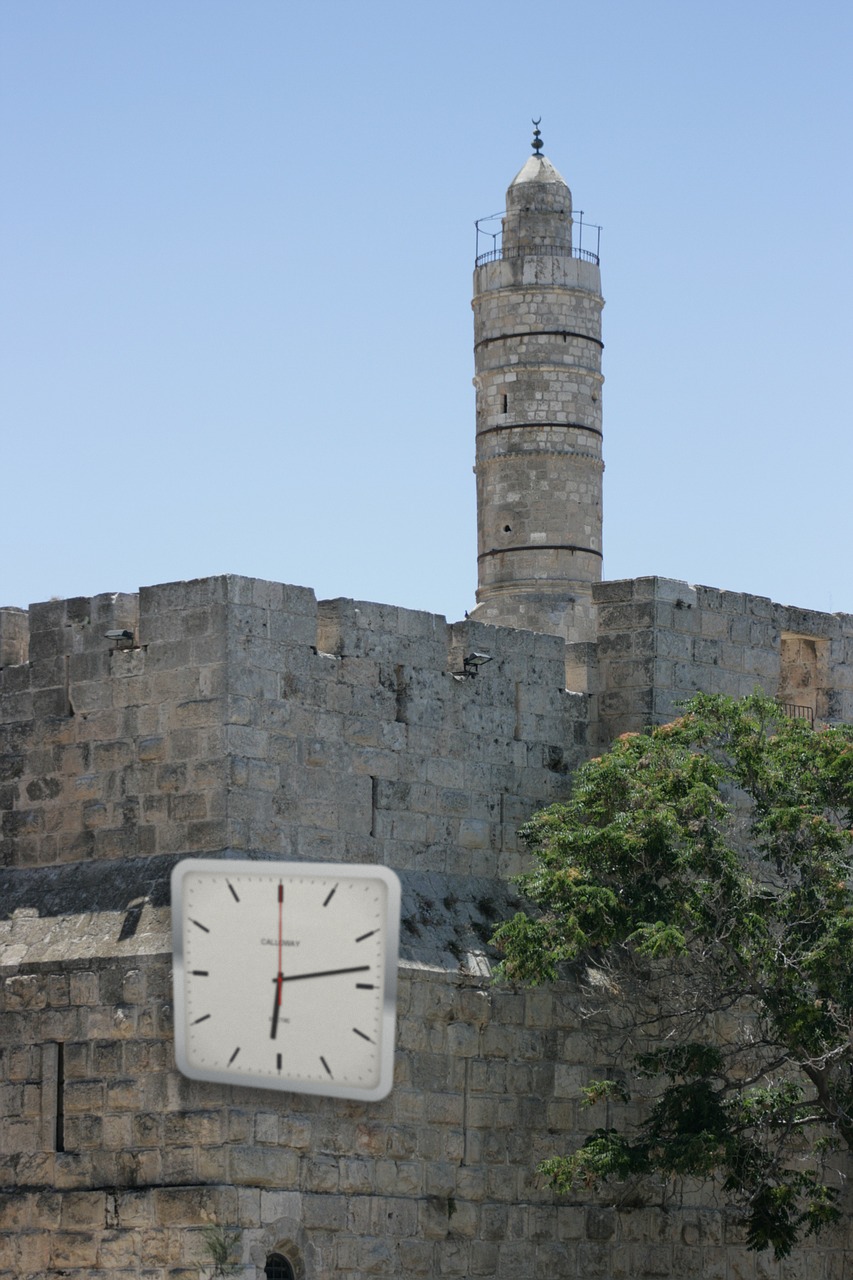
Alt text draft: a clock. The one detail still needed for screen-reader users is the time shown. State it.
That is 6:13:00
